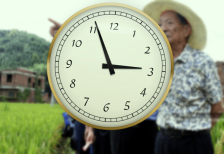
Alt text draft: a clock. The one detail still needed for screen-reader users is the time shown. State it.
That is 2:56
